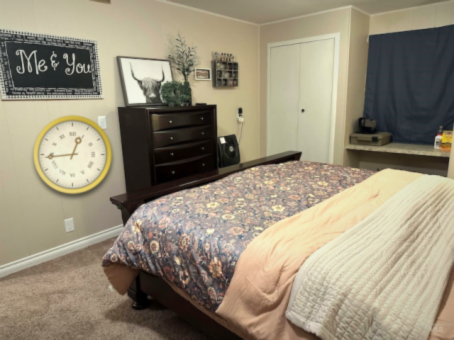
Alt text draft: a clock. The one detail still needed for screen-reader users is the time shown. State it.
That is 12:44
